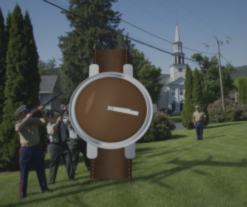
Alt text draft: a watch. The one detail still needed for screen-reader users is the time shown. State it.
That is 3:17
